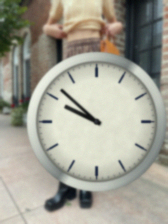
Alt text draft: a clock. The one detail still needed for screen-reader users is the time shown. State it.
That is 9:52
